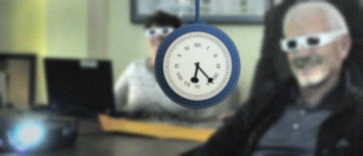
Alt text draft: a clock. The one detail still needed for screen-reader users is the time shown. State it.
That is 6:23
